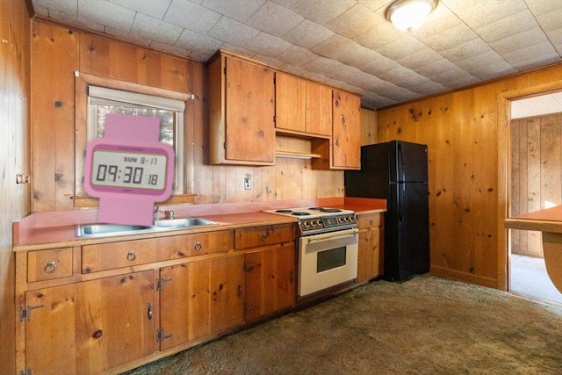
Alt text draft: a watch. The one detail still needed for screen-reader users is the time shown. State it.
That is 9:30:18
